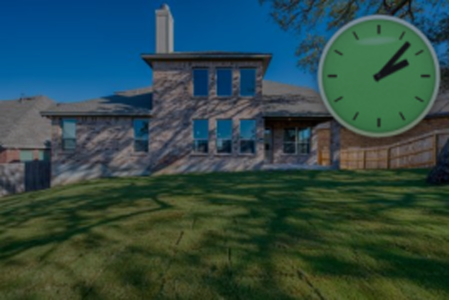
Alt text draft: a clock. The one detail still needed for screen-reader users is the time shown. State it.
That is 2:07
